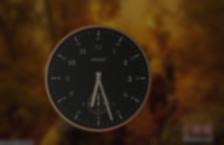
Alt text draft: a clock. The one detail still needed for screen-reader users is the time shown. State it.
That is 6:27
